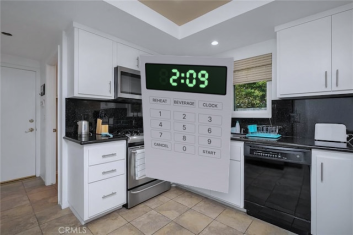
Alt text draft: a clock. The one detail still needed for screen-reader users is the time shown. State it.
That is 2:09
